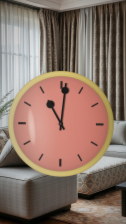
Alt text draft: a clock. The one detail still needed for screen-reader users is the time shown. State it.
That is 11:01
